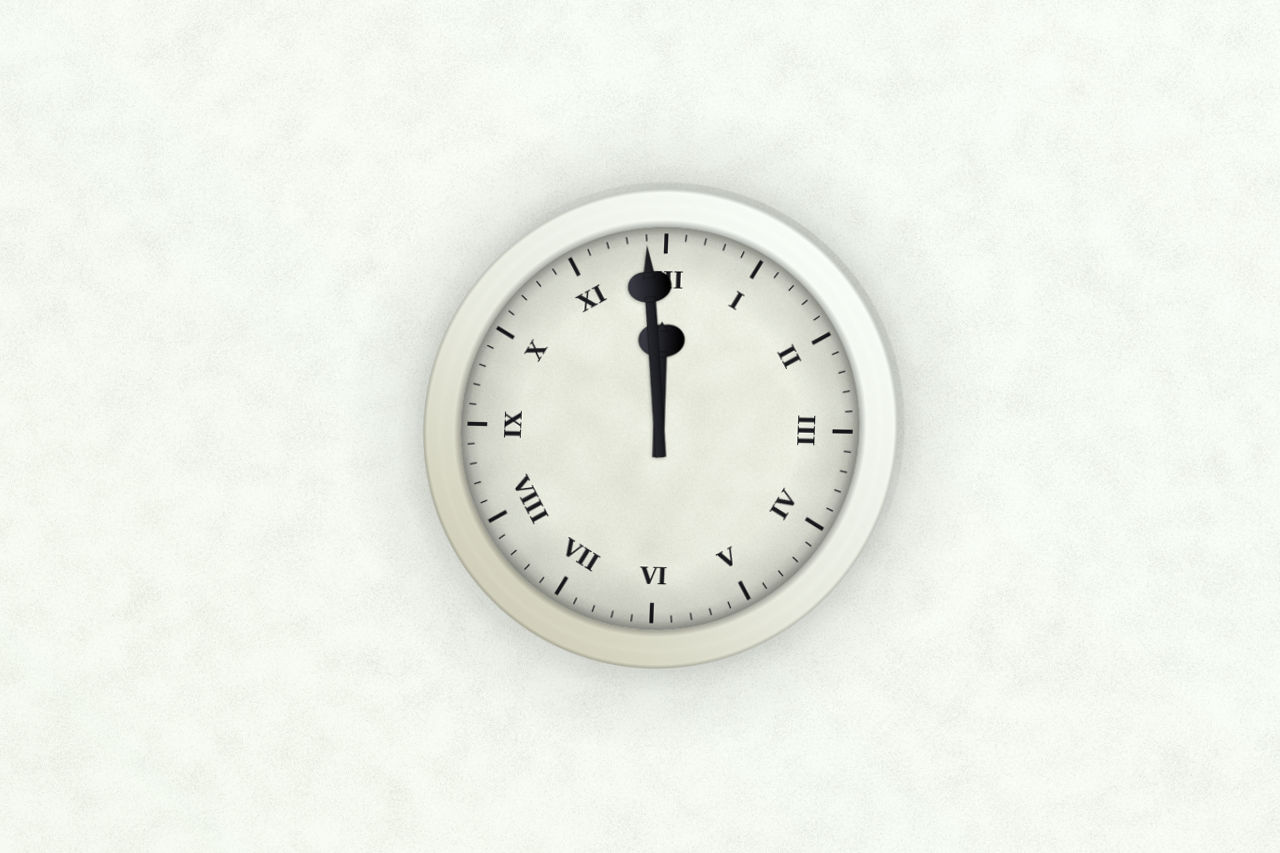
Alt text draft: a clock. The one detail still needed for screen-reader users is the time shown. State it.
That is 11:59
